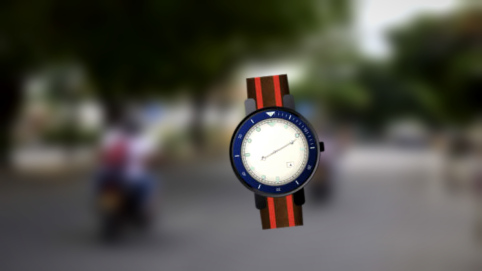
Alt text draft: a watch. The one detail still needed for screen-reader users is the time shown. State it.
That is 8:11
